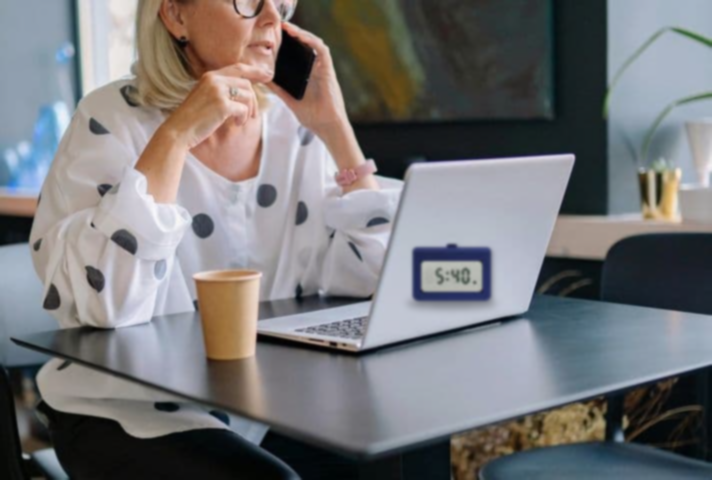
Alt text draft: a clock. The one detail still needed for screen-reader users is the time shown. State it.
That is 5:40
